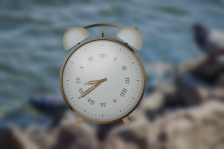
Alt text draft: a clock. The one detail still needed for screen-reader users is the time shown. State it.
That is 8:39
